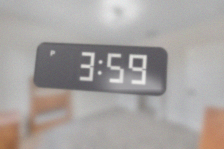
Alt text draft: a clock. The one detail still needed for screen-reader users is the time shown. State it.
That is 3:59
